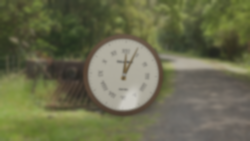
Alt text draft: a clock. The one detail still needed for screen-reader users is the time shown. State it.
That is 12:04
